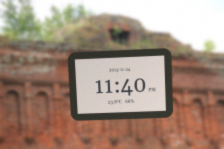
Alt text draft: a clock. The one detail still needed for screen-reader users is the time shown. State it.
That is 11:40
